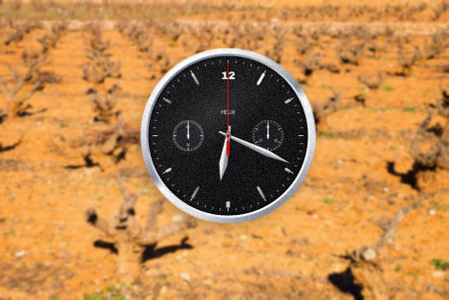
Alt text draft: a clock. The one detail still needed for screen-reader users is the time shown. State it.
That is 6:19
